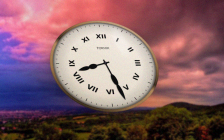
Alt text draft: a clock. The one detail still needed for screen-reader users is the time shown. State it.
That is 8:27
